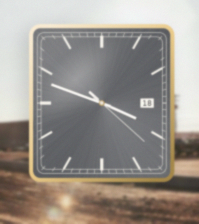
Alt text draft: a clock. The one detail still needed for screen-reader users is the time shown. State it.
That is 3:48:22
